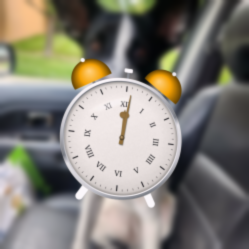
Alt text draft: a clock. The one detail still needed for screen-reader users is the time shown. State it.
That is 12:01
